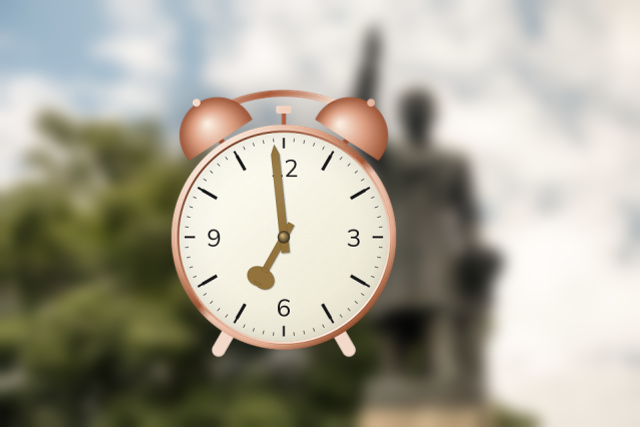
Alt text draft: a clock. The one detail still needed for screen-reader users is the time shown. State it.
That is 6:59
